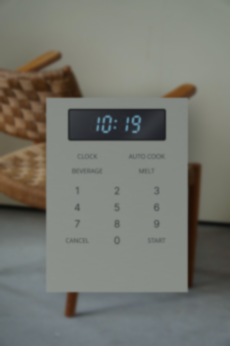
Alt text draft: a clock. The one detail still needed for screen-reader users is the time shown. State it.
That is 10:19
